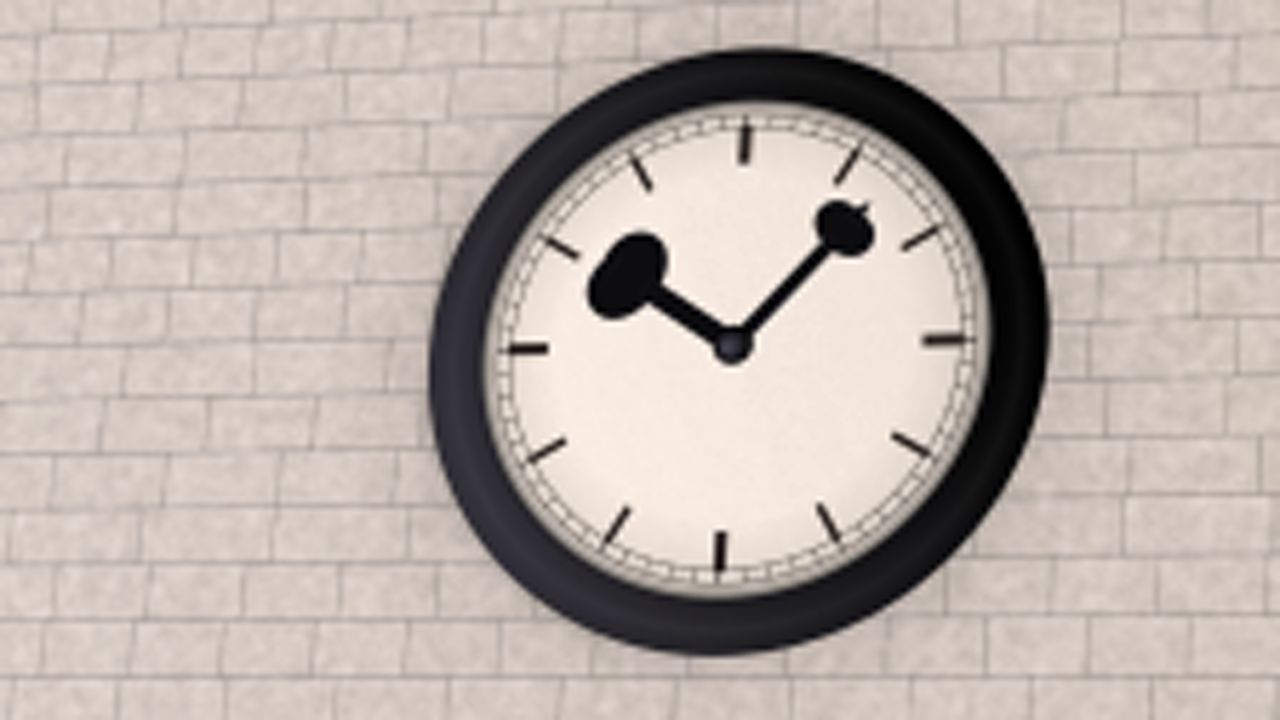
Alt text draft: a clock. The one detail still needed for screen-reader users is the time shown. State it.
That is 10:07
